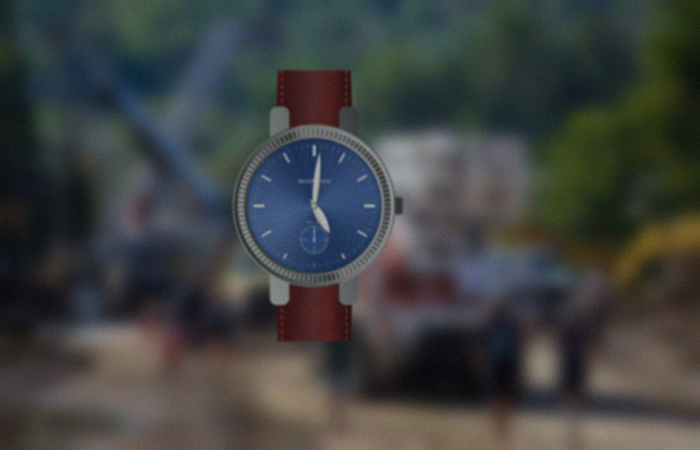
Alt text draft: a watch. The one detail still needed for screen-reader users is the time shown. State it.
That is 5:01
